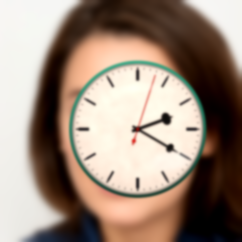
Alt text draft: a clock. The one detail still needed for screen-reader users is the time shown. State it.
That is 2:20:03
